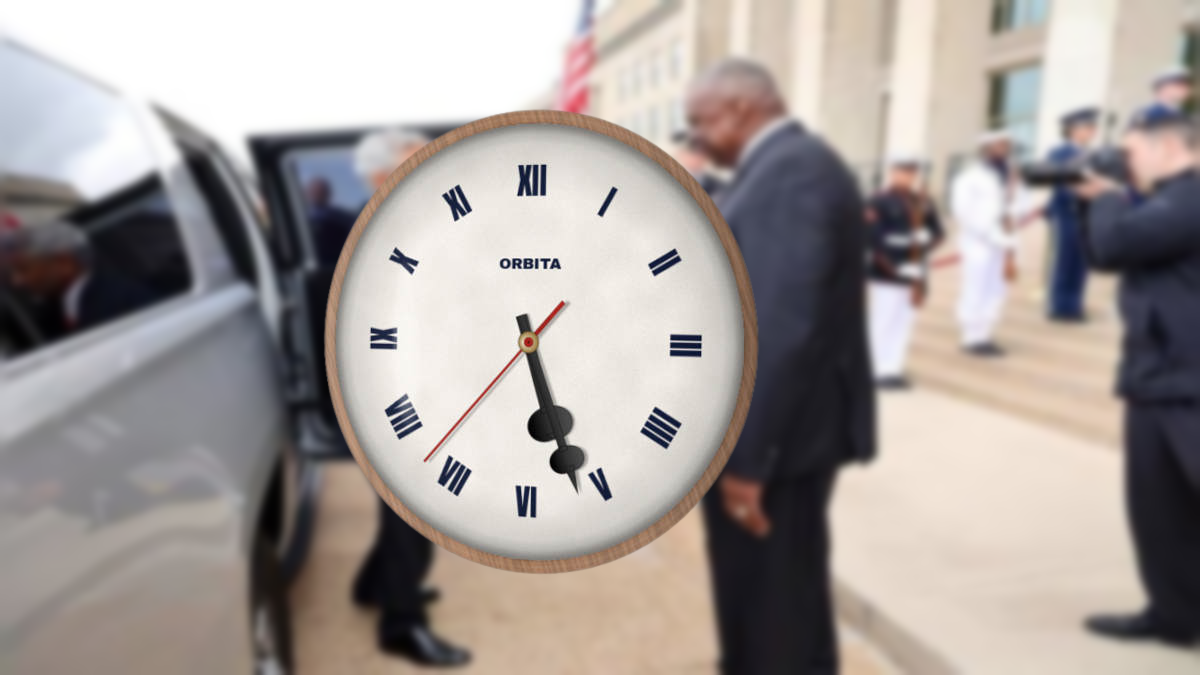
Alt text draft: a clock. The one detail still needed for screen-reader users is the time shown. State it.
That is 5:26:37
